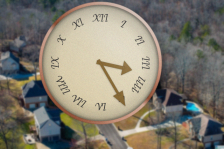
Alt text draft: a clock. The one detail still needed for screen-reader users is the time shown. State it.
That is 3:25
